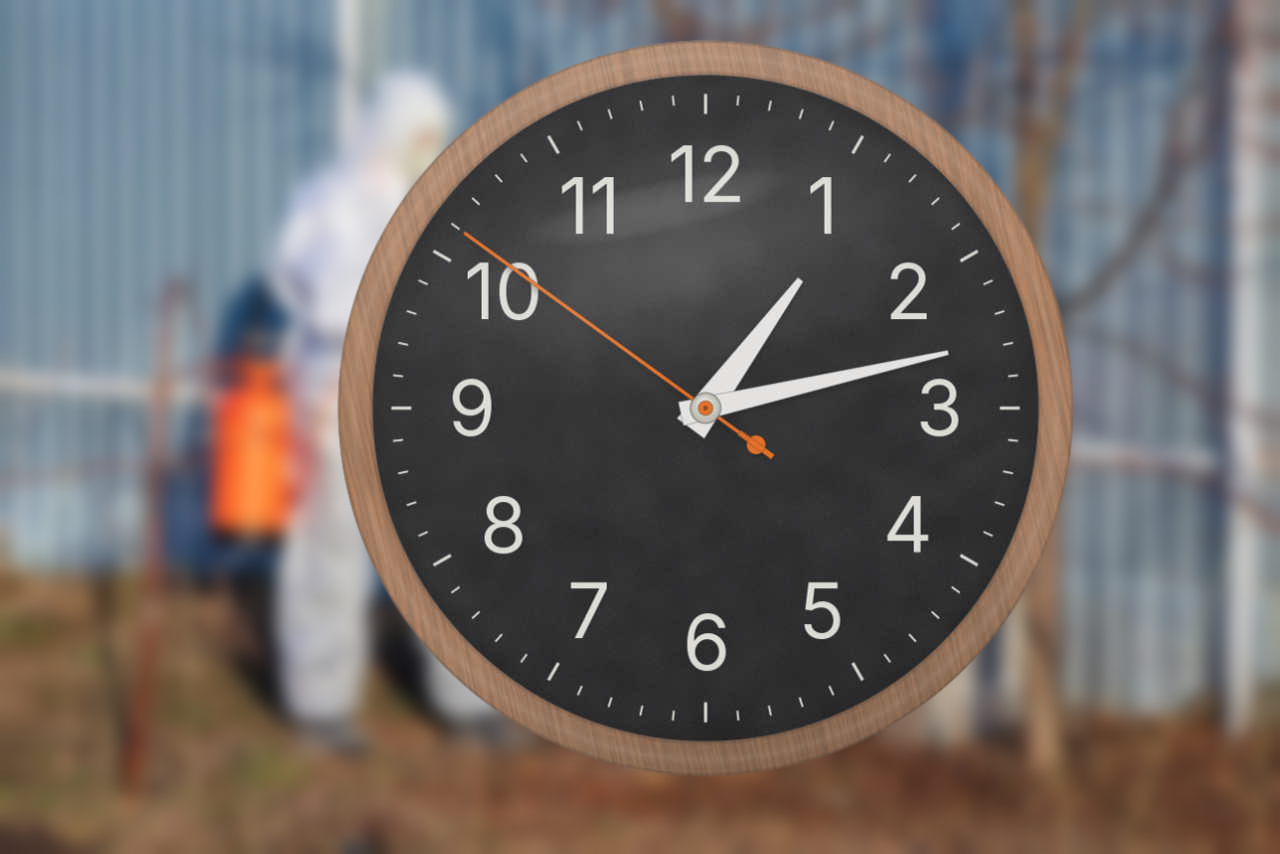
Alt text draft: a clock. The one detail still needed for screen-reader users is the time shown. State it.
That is 1:12:51
